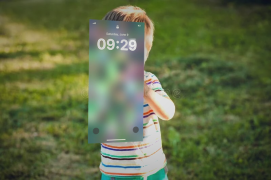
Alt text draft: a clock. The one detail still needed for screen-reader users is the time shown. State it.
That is 9:29
